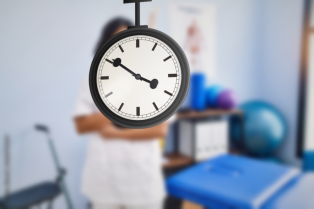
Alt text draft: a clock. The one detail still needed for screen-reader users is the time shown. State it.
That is 3:51
